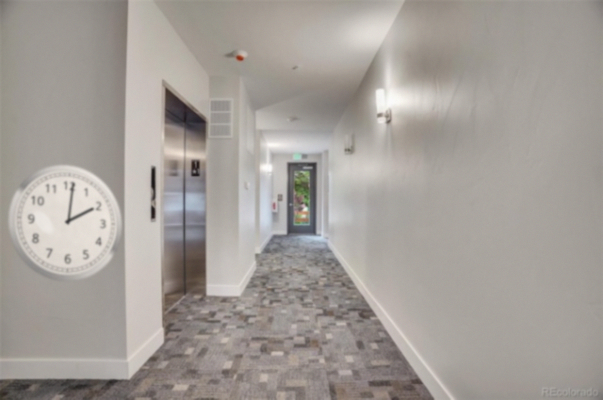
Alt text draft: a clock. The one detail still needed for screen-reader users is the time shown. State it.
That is 2:01
